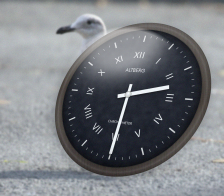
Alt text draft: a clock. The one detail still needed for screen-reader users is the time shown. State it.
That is 2:30
